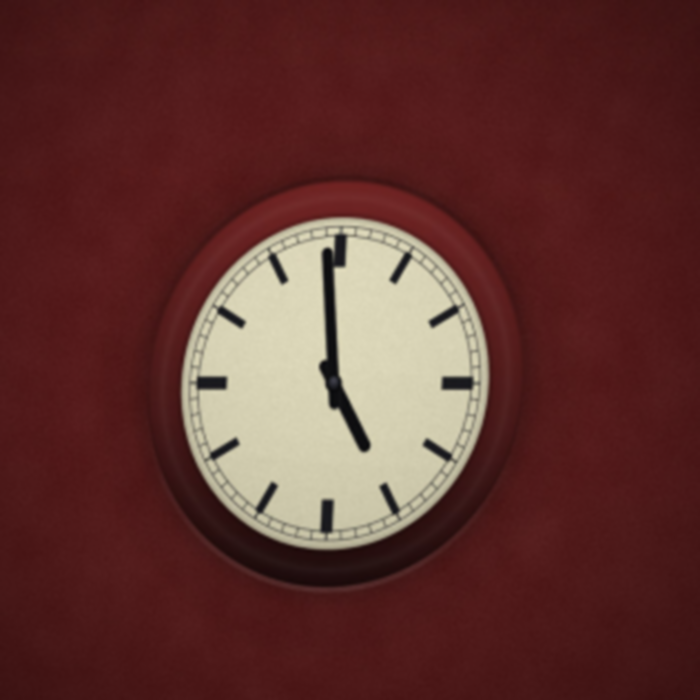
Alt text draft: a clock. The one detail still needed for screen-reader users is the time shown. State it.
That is 4:59
